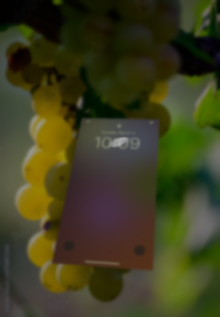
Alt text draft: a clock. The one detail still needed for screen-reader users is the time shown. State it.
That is 10:09
